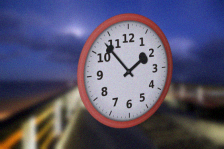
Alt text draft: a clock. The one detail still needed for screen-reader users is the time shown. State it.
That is 1:53
